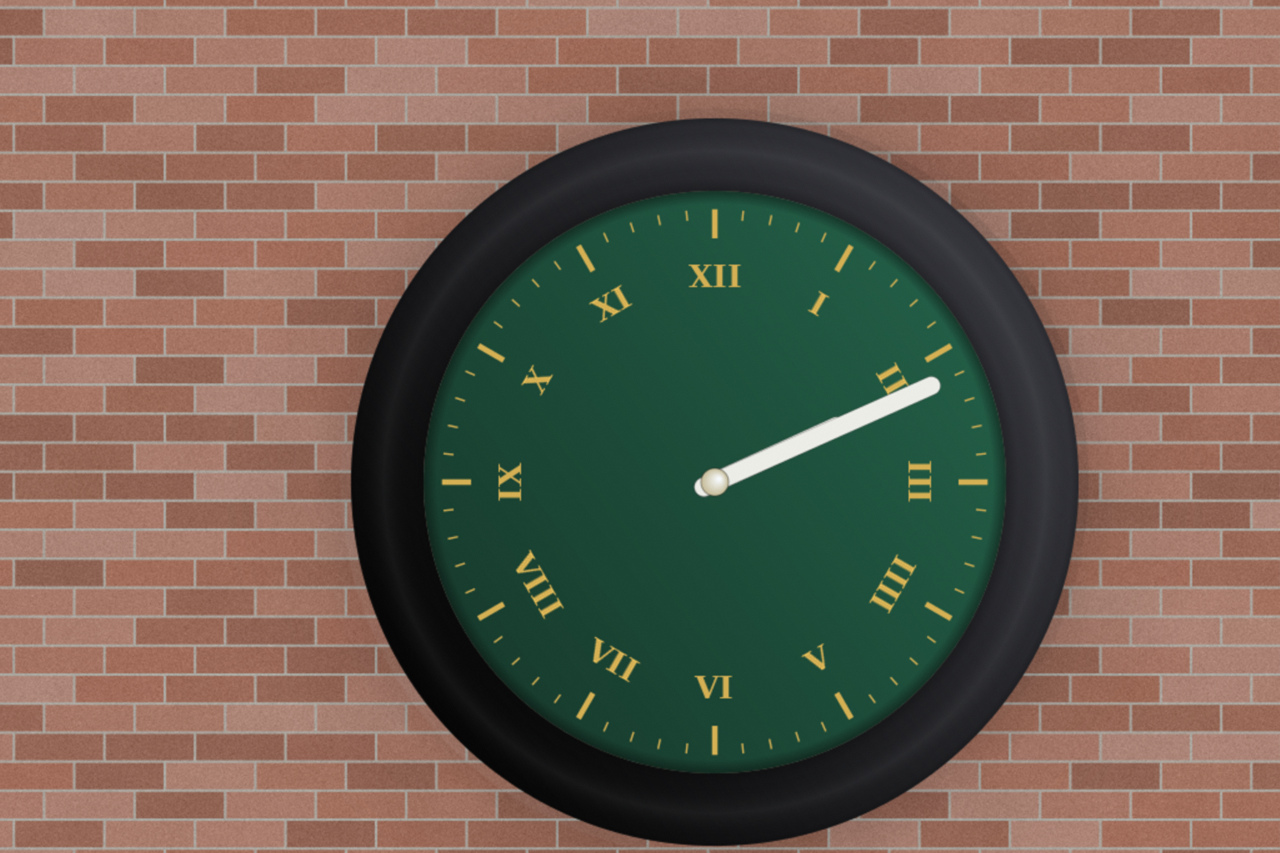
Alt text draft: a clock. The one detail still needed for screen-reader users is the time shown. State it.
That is 2:11
